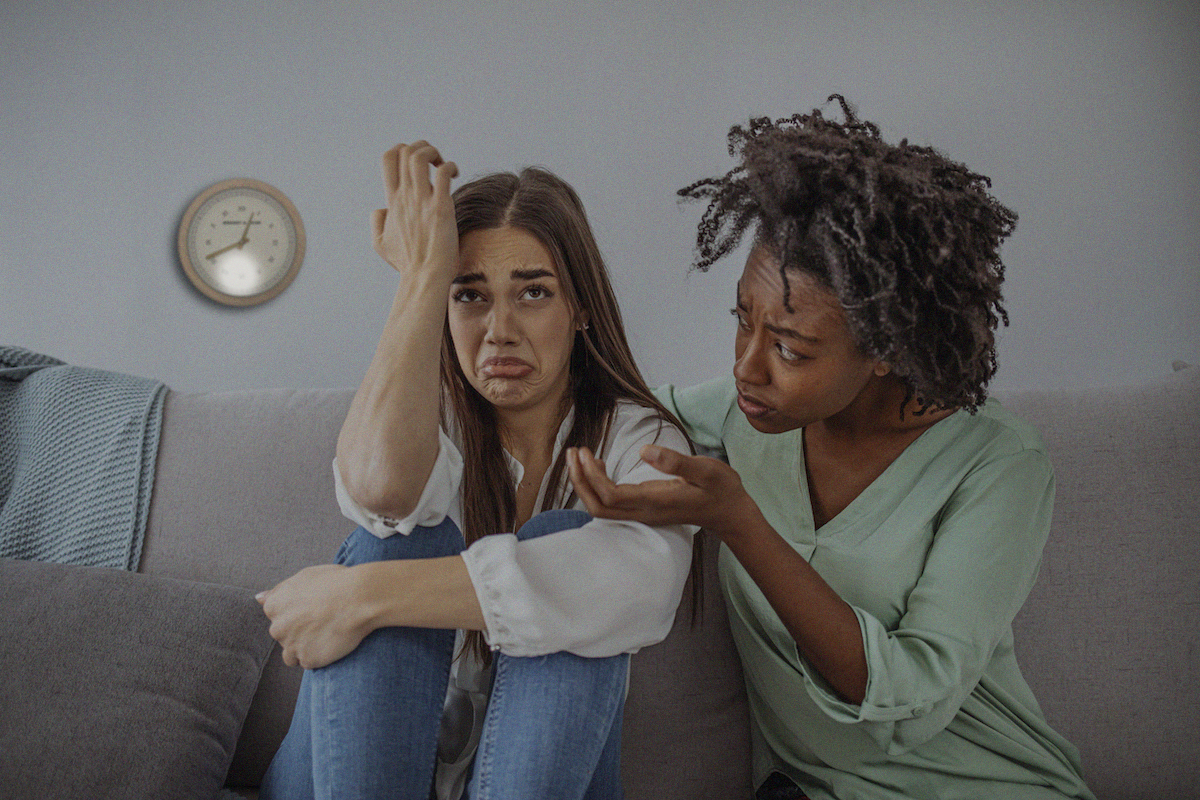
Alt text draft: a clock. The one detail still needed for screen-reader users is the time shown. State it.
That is 12:41
